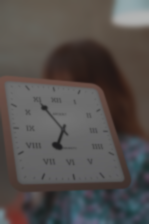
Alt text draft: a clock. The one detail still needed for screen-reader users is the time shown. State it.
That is 6:55
